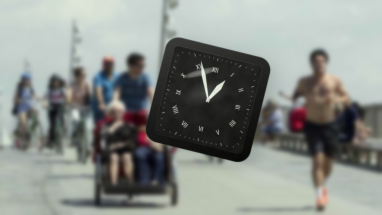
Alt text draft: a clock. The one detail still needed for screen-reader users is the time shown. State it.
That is 12:56
